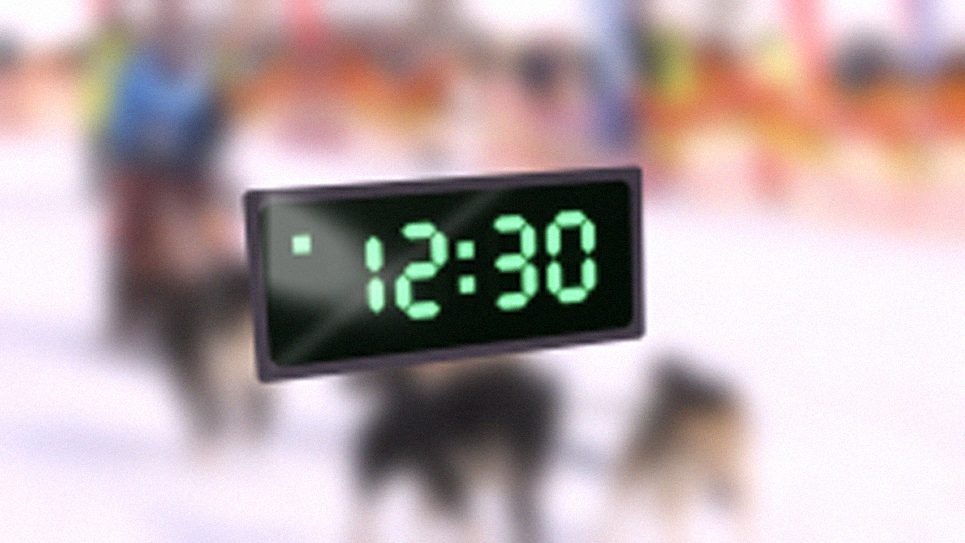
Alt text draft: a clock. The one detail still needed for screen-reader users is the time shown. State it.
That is 12:30
